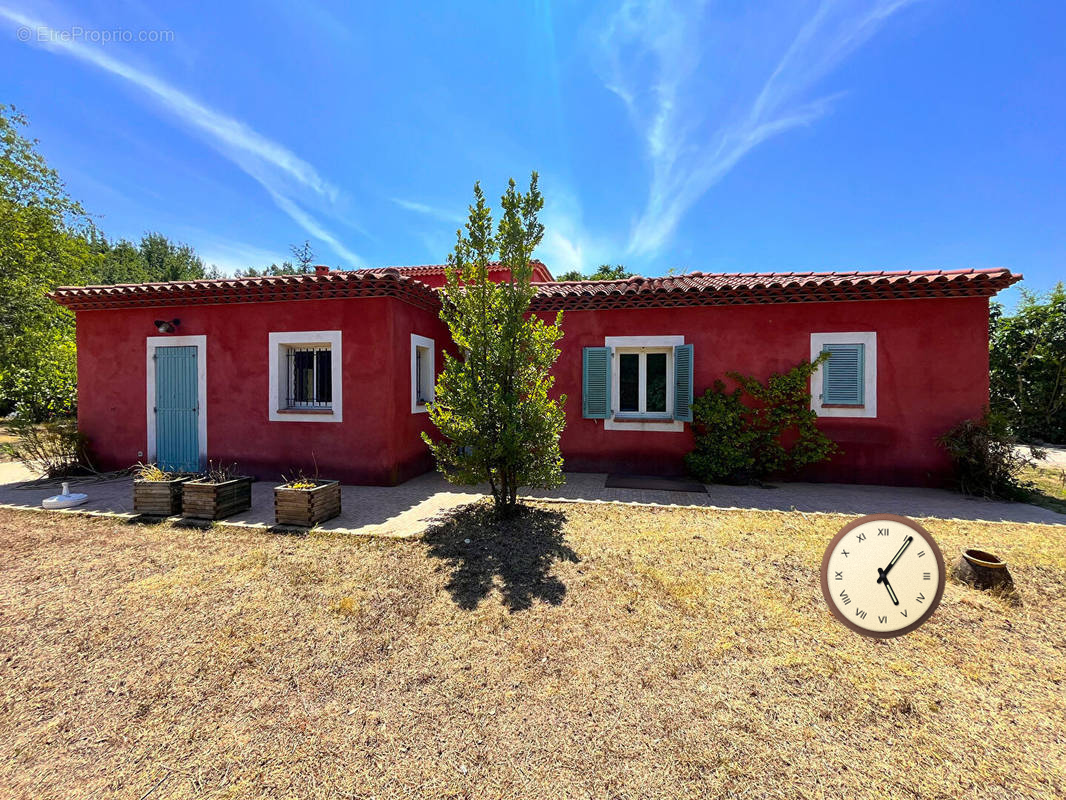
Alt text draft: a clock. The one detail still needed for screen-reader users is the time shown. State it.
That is 5:06
